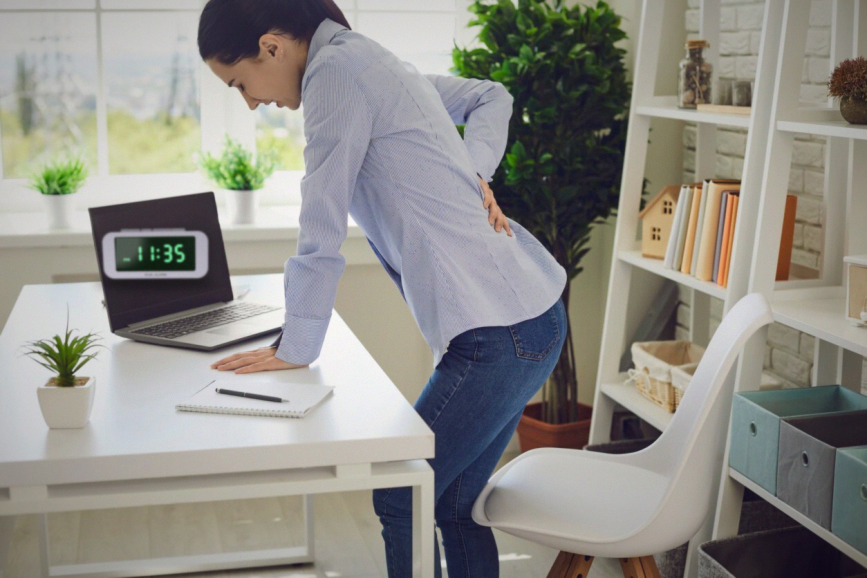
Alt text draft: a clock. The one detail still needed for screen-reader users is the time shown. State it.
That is 11:35
